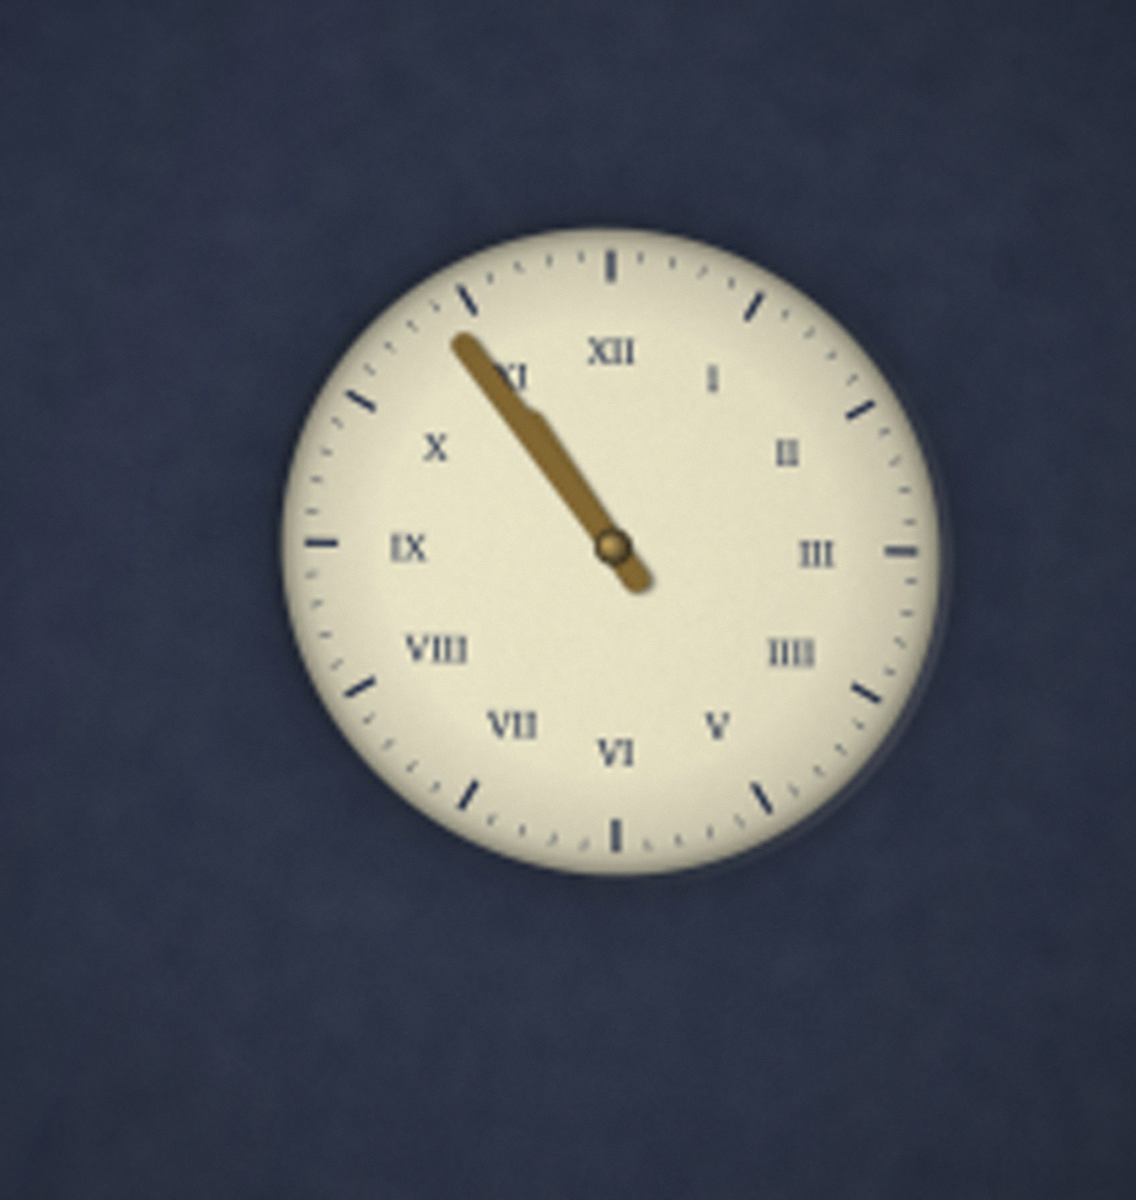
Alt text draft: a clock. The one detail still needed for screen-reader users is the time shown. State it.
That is 10:54
